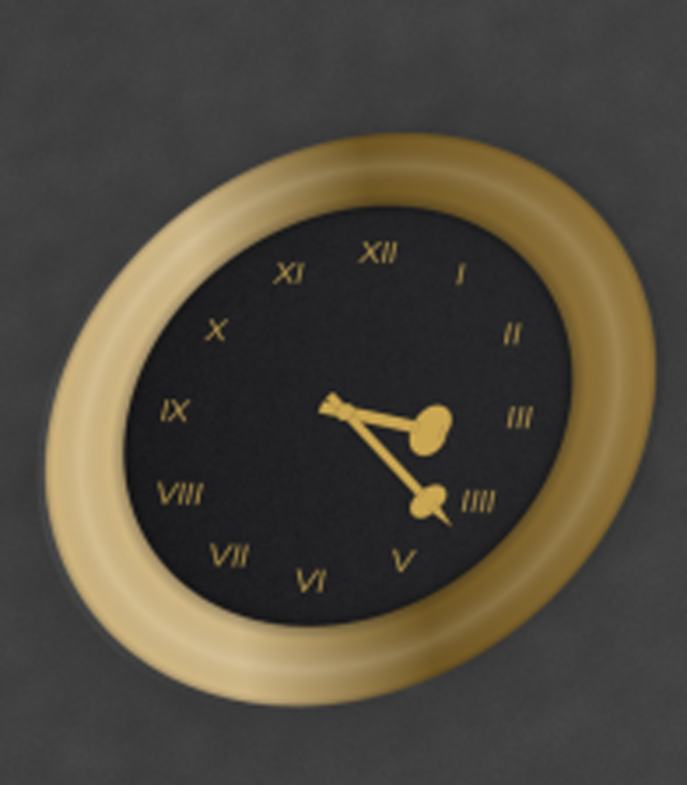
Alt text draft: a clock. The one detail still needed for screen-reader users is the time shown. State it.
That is 3:22
